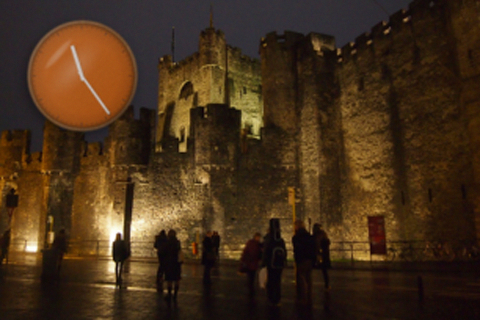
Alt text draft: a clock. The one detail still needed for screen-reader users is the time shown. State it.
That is 11:24
